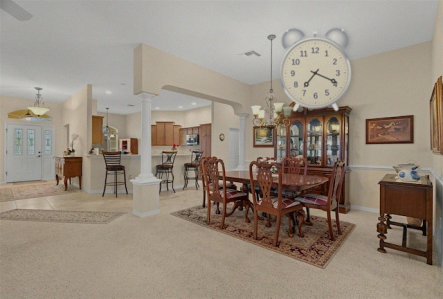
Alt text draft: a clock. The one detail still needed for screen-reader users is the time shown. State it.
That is 7:19
